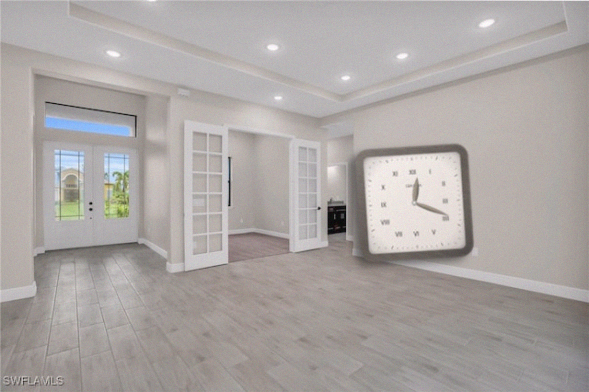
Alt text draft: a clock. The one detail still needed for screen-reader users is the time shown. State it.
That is 12:19
